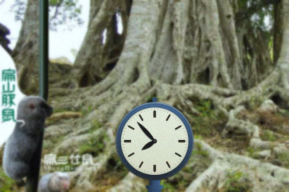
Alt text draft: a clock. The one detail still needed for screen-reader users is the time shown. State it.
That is 7:53
